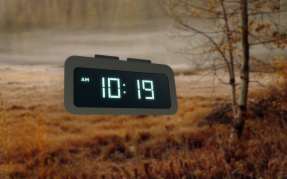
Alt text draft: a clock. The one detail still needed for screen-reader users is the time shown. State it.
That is 10:19
